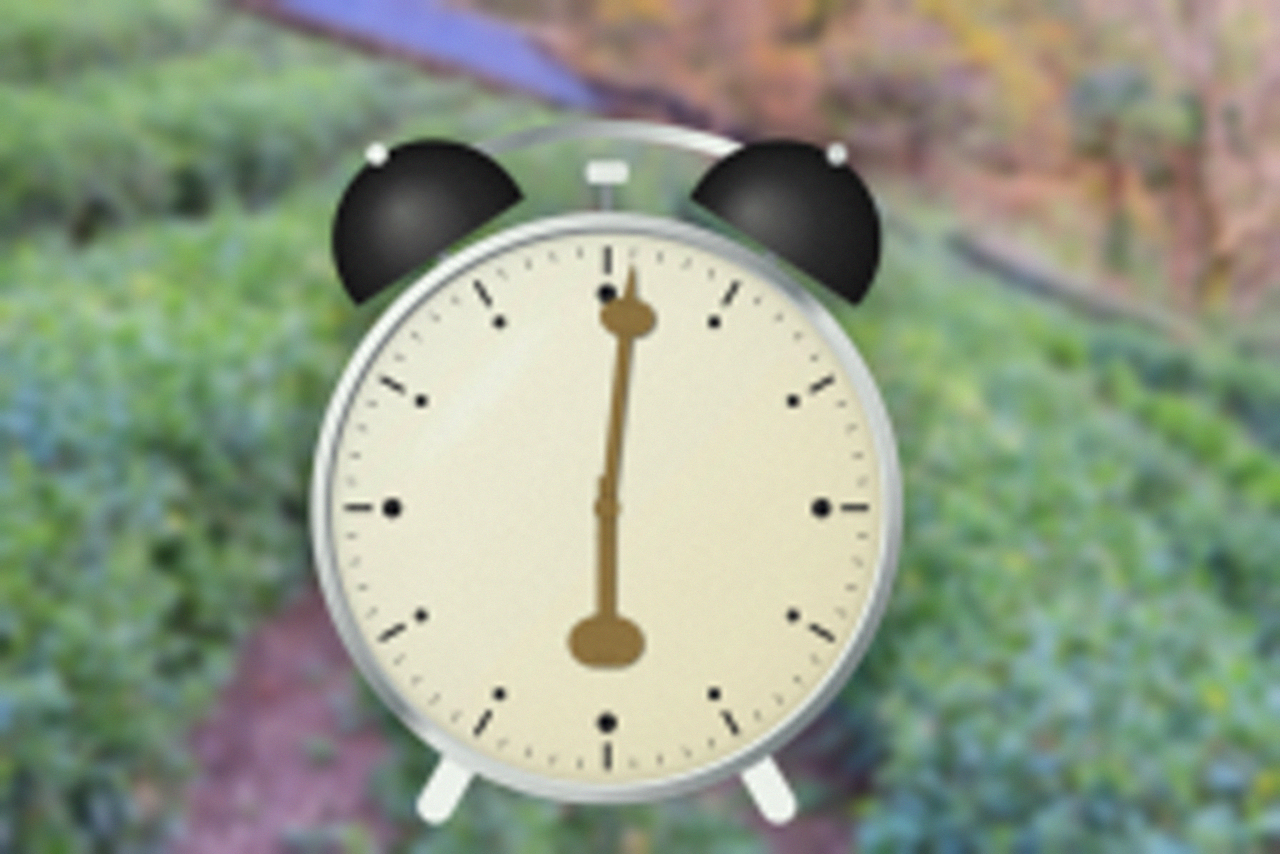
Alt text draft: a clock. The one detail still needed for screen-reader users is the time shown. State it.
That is 6:01
